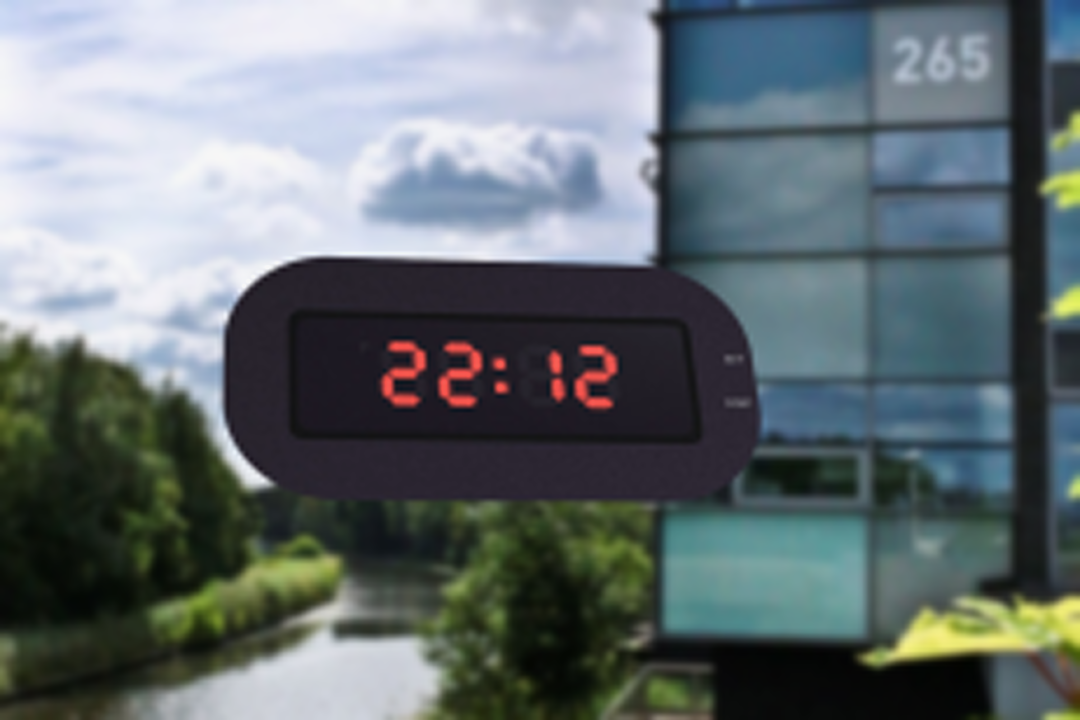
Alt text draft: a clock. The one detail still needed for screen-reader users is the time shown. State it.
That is 22:12
